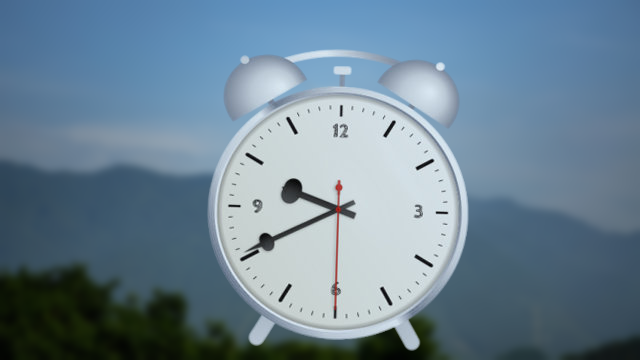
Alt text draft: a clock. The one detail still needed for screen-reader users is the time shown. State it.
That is 9:40:30
